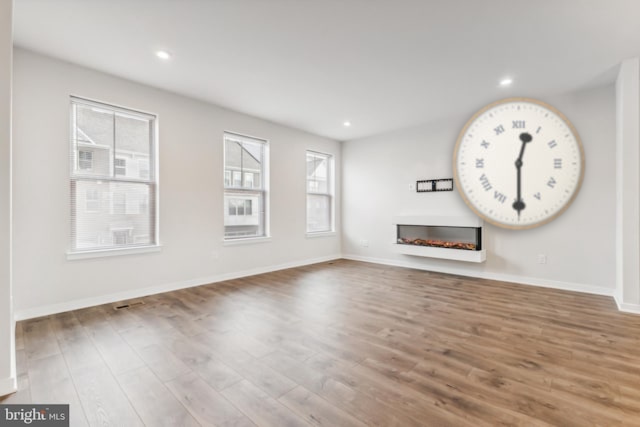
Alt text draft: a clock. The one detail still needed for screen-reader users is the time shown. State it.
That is 12:30
